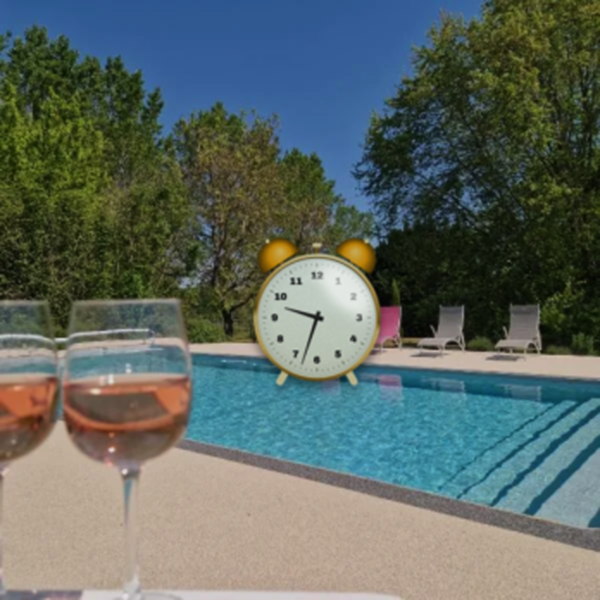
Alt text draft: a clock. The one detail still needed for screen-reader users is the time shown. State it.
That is 9:33
